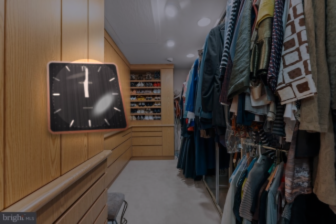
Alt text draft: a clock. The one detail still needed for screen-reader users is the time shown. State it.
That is 12:01
